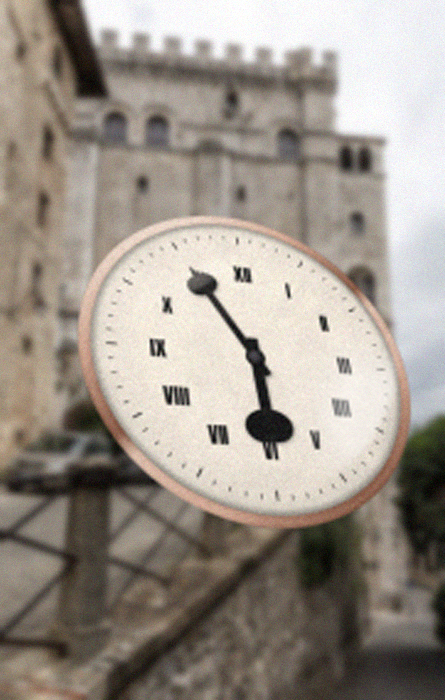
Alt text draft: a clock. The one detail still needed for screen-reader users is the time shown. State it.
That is 5:55
